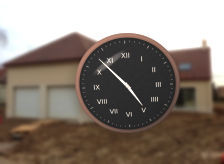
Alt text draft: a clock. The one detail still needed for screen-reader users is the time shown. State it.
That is 4:53
